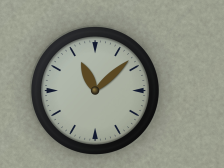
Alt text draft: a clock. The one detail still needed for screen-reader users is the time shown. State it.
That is 11:08
